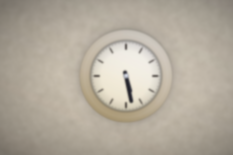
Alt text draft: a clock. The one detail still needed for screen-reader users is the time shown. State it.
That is 5:28
